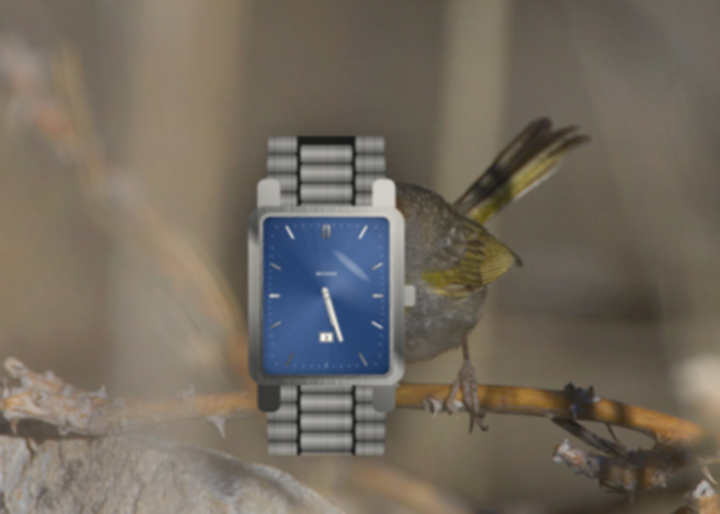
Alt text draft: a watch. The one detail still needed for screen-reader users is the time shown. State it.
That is 5:27
